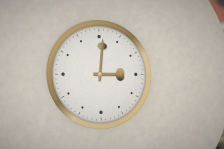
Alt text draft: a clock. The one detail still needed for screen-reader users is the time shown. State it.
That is 3:01
